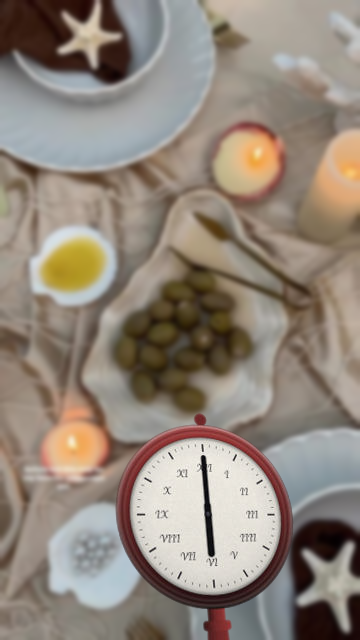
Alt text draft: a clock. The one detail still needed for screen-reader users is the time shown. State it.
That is 6:00
